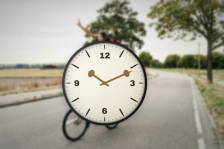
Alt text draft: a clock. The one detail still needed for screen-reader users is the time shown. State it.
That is 10:11
